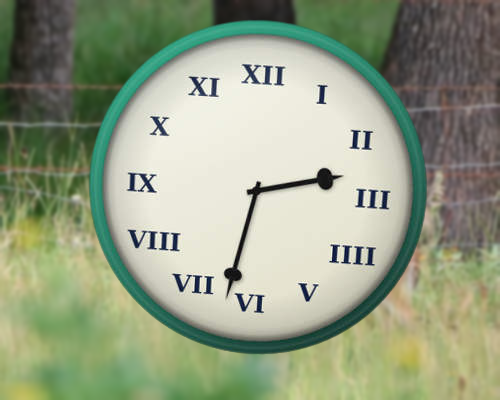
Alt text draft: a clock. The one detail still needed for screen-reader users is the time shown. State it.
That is 2:32
